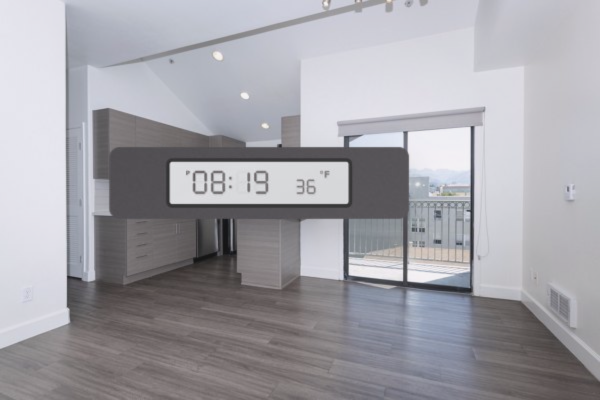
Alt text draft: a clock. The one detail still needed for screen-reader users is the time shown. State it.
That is 8:19
